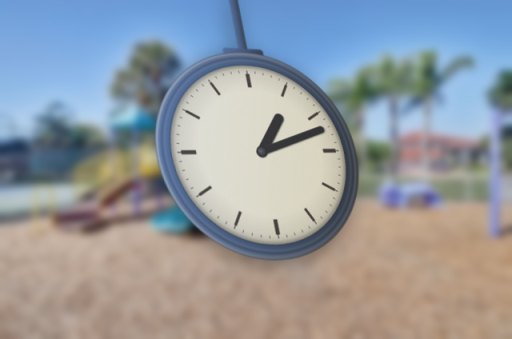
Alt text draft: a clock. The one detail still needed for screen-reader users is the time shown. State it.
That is 1:12
